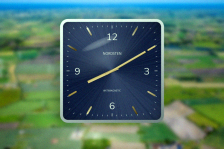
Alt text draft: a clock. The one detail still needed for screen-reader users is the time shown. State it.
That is 8:10
